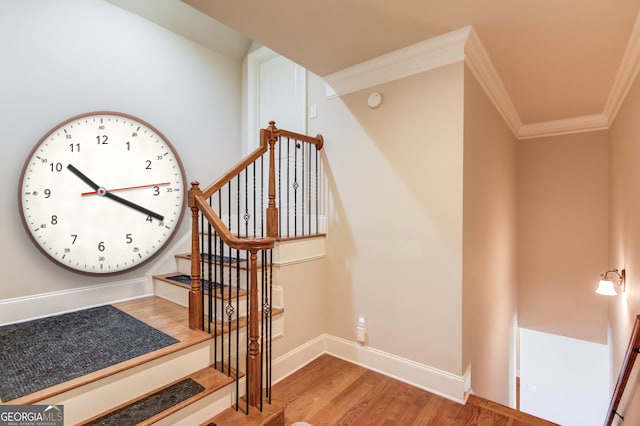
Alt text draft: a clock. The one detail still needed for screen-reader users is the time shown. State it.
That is 10:19:14
